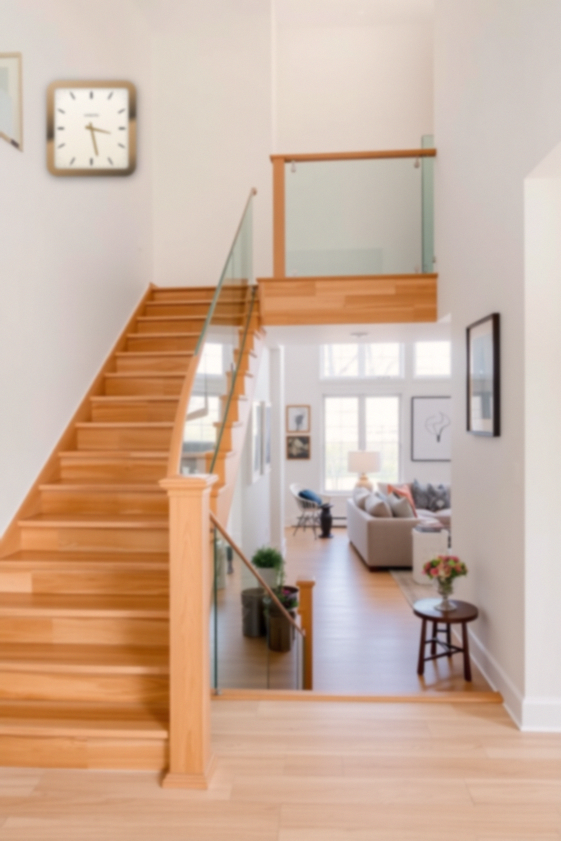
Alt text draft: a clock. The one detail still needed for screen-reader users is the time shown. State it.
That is 3:28
